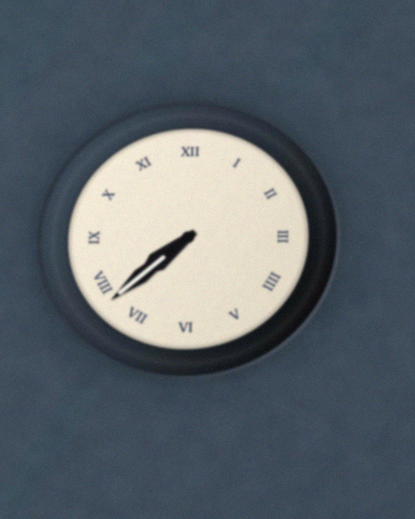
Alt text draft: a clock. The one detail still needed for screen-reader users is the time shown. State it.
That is 7:38
